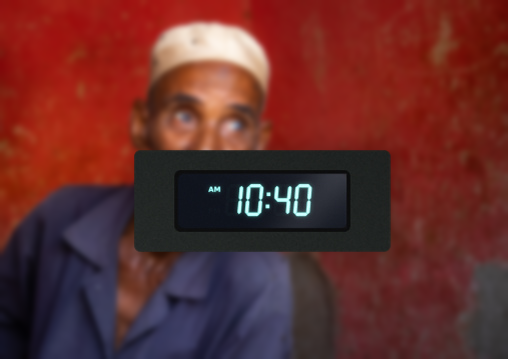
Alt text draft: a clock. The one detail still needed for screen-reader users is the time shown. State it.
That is 10:40
